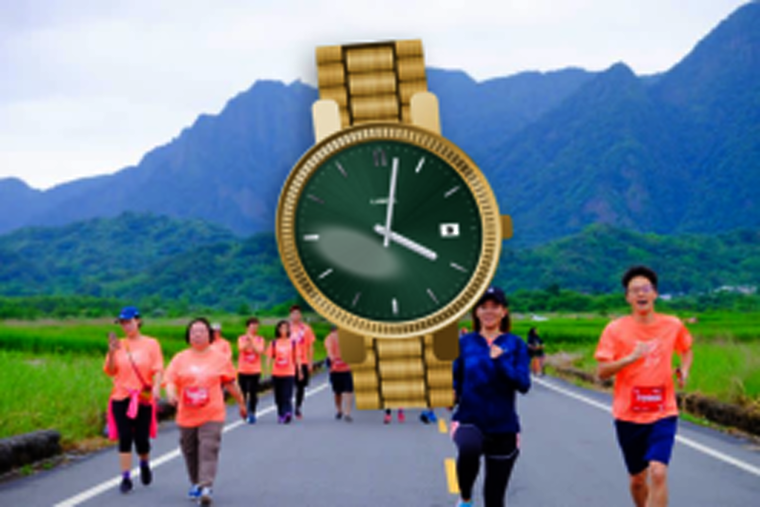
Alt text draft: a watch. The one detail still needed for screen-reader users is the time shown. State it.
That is 4:02
